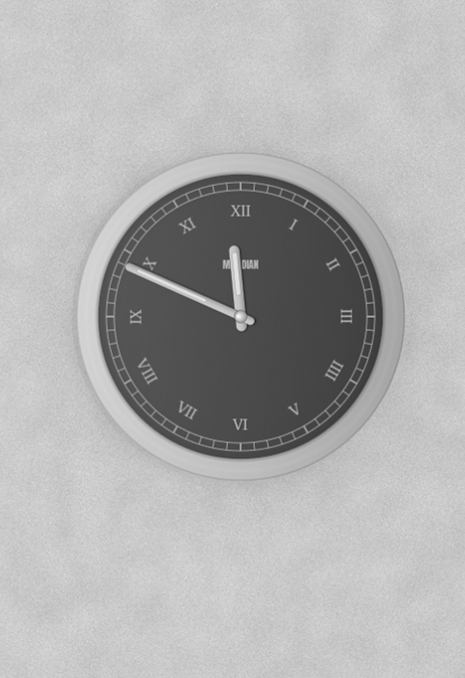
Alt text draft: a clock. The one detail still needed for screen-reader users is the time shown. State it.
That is 11:49
